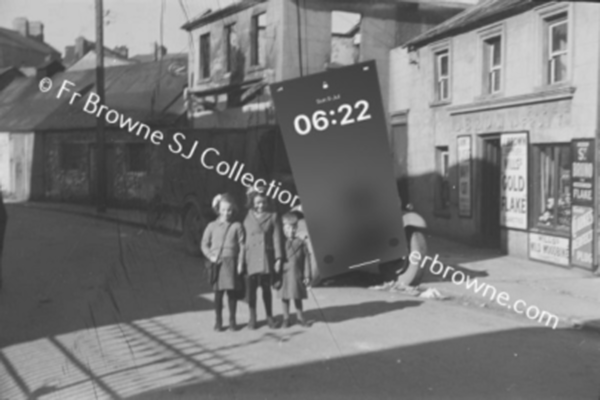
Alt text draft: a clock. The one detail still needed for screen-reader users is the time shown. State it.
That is 6:22
